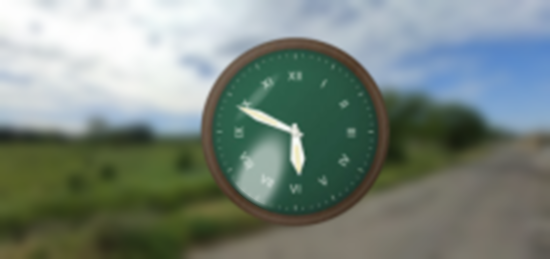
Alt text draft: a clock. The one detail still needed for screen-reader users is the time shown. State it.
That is 5:49
